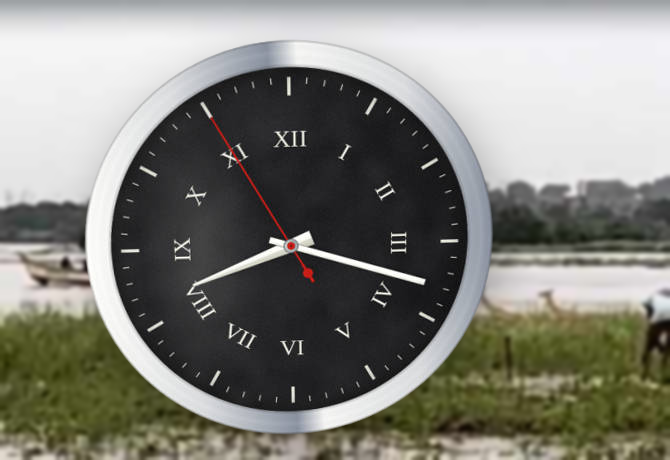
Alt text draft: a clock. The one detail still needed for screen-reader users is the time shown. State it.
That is 8:17:55
